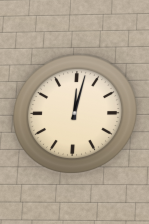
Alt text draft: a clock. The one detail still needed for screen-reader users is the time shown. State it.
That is 12:02
